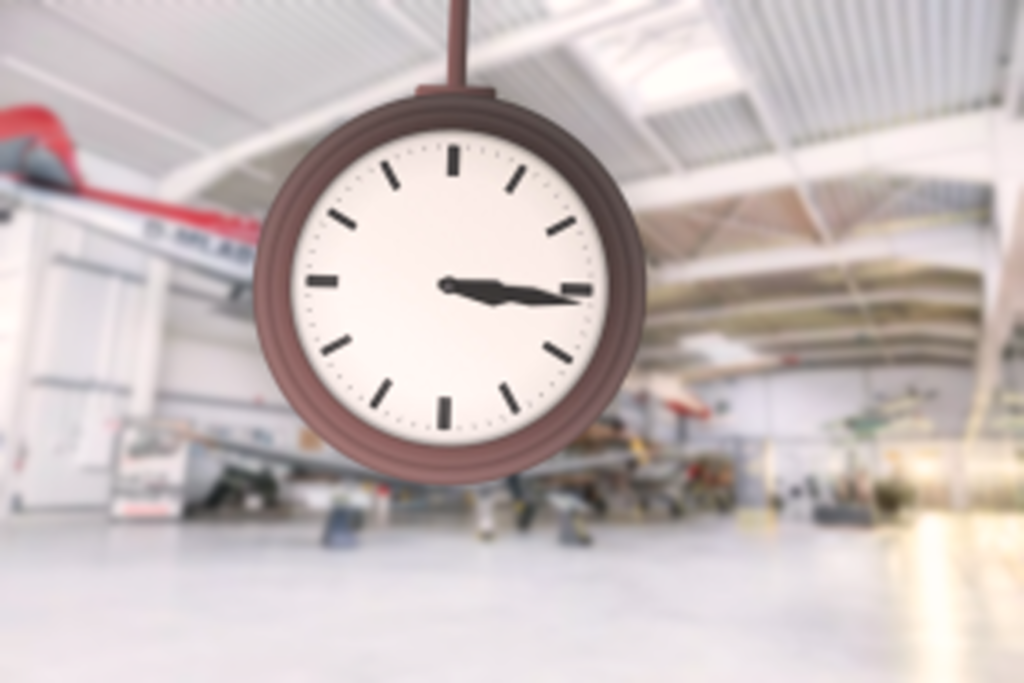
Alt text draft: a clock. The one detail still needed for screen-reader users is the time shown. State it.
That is 3:16
